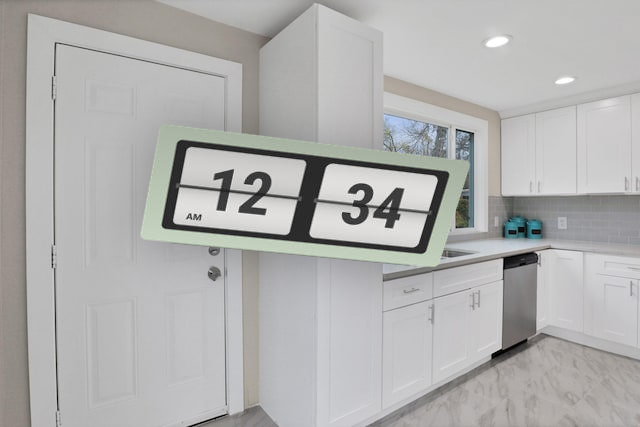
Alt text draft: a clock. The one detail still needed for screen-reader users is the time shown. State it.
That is 12:34
